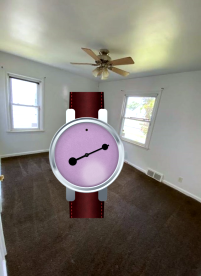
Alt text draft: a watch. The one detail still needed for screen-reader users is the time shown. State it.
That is 8:11
